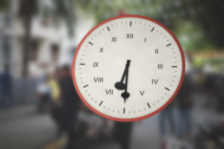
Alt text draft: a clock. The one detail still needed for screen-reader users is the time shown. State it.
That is 6:30
